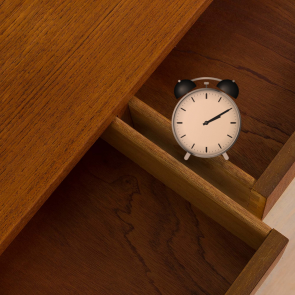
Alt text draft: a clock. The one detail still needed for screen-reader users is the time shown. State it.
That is 2:10
